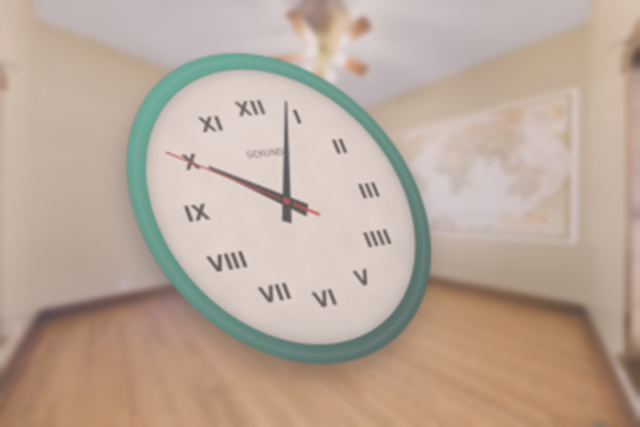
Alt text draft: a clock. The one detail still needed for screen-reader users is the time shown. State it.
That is 10:03:50
